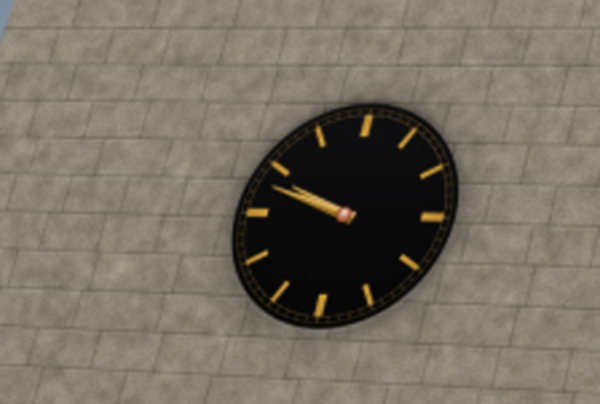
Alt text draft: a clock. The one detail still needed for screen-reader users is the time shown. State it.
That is 9:48
